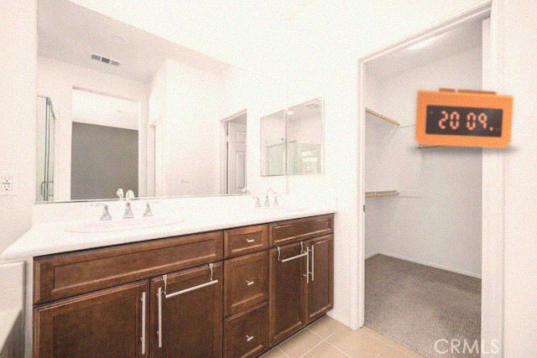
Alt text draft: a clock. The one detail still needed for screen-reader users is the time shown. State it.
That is 20:09
